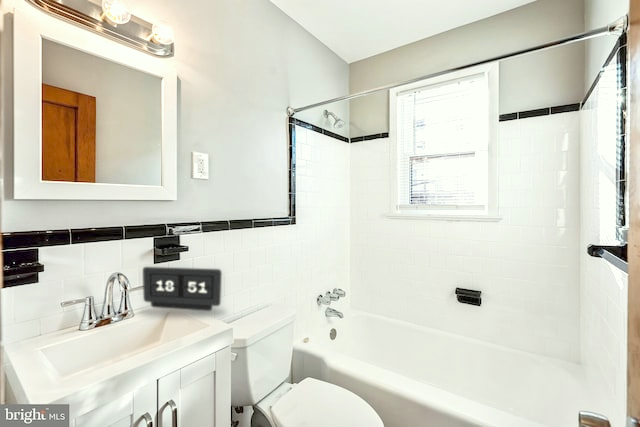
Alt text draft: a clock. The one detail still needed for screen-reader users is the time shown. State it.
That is 18:51
